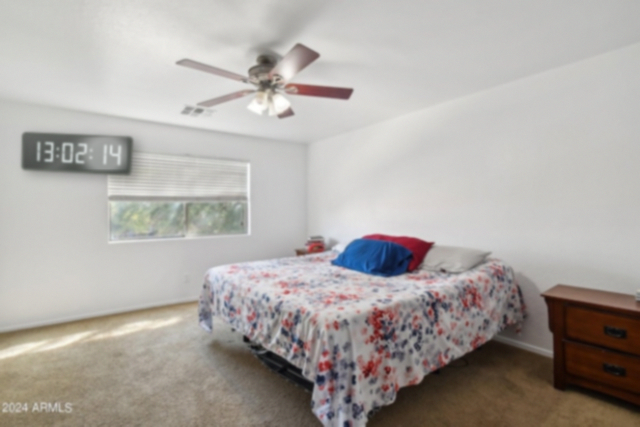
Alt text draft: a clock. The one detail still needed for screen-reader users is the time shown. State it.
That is 13:02:14
